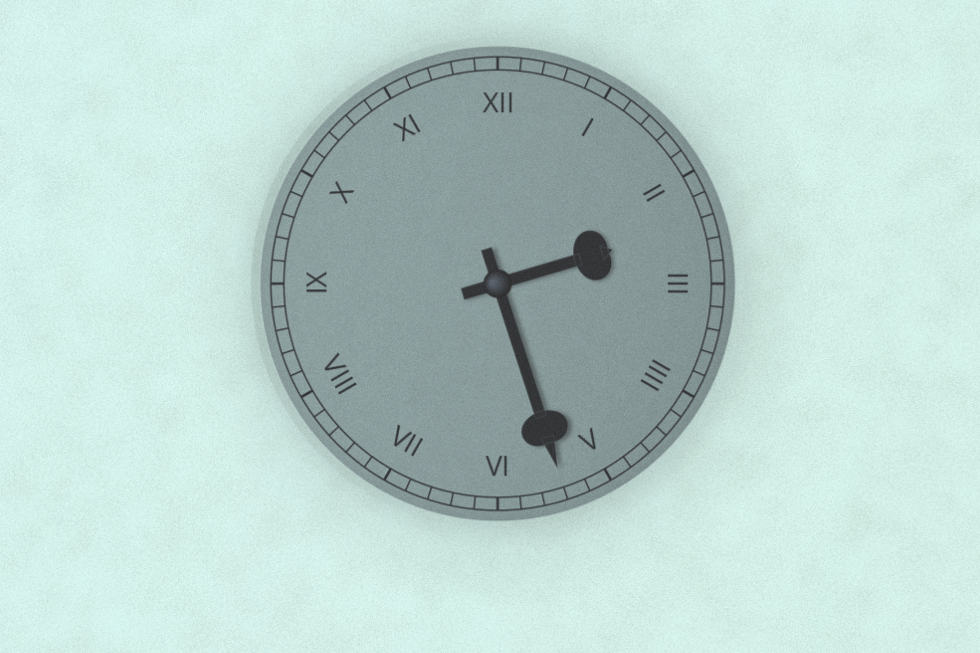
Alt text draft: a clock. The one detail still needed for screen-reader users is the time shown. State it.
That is 2:27
